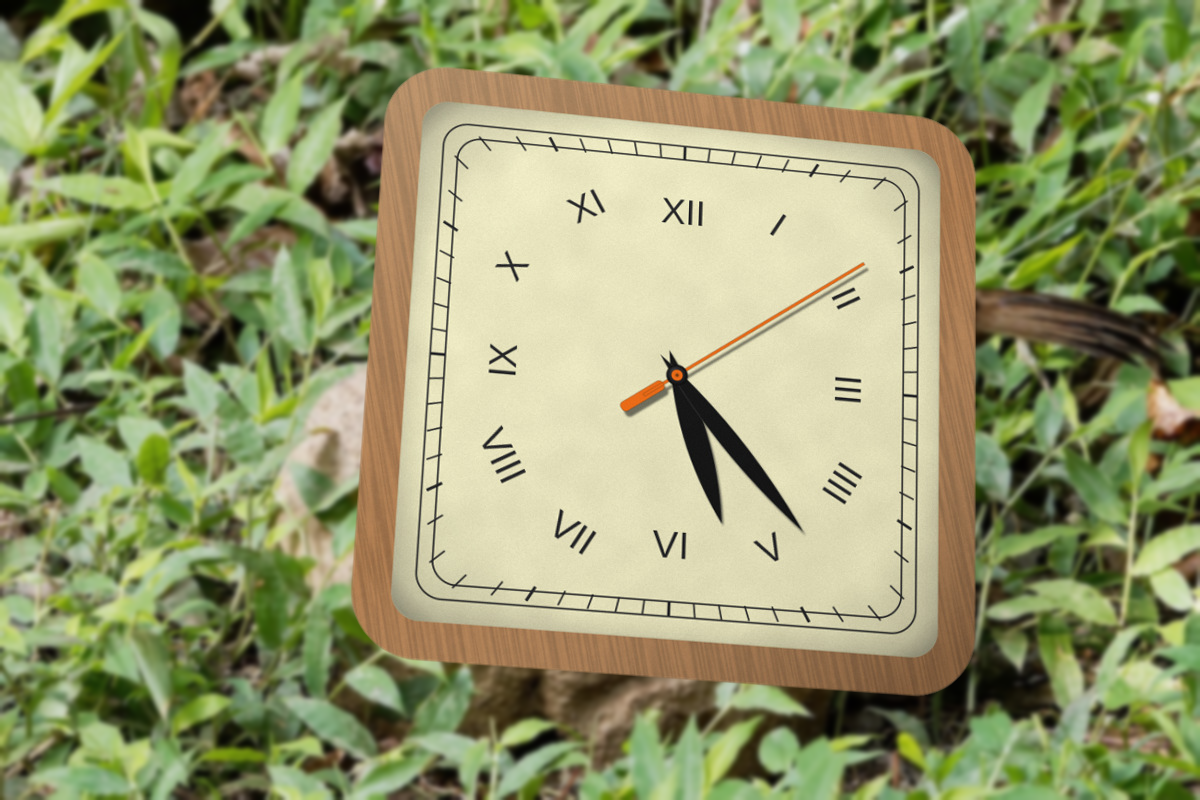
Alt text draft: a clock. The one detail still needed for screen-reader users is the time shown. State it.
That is 5:23:09
